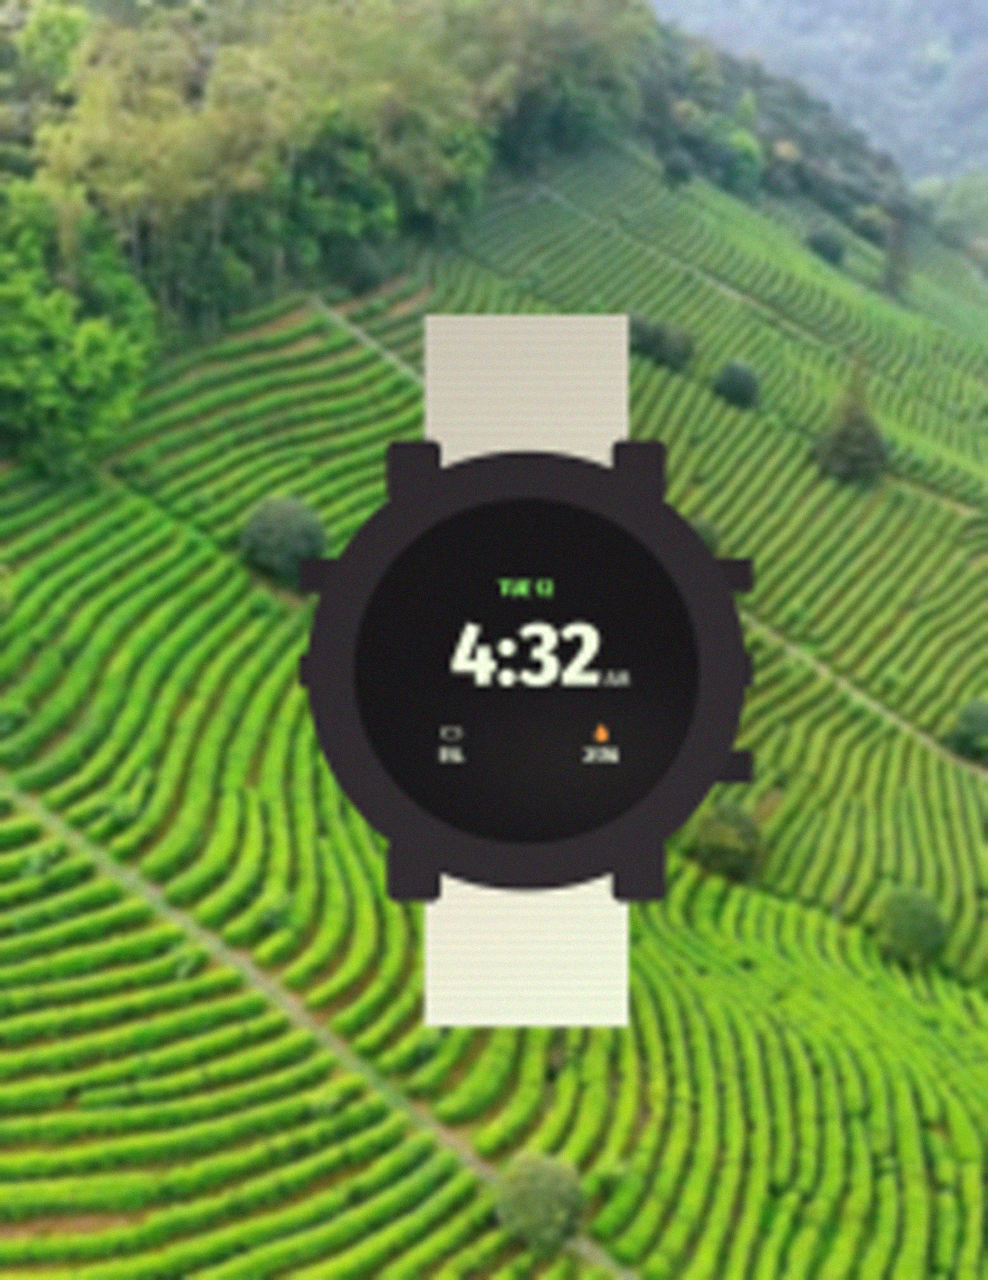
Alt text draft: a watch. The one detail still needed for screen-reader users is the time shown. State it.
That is 4:32
